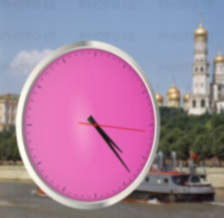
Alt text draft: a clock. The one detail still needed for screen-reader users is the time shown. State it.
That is 4:23:16
